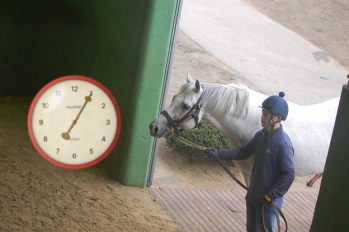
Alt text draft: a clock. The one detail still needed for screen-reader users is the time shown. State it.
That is 7:05
